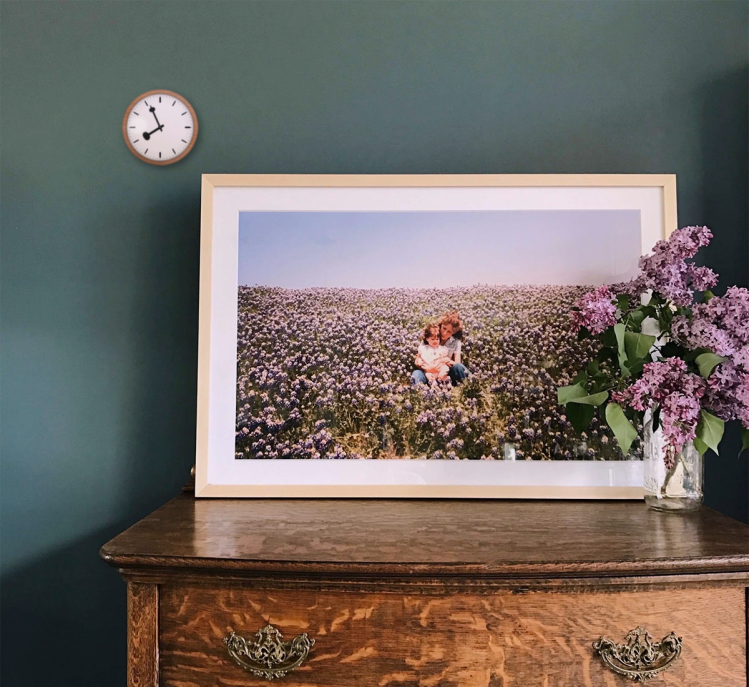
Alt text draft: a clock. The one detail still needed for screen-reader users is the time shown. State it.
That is 7:56
